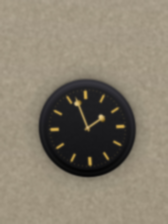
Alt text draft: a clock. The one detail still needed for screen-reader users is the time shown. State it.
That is 1:57
